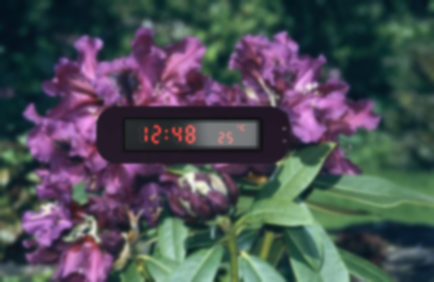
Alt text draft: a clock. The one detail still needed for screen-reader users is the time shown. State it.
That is 12:48
